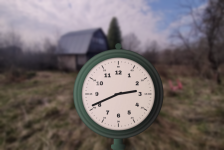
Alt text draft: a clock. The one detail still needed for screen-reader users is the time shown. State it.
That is 2:41
